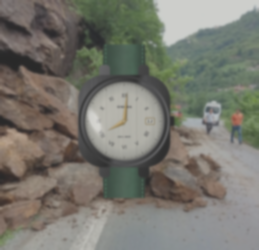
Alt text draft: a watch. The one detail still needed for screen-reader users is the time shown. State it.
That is 8:01
